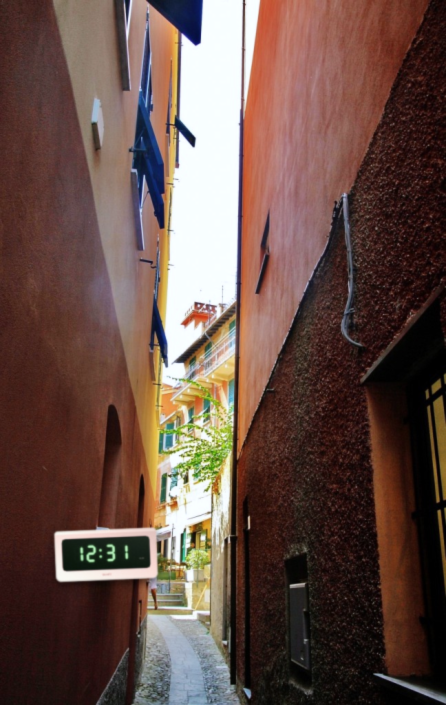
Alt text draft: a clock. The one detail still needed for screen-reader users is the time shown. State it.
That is 12:31
